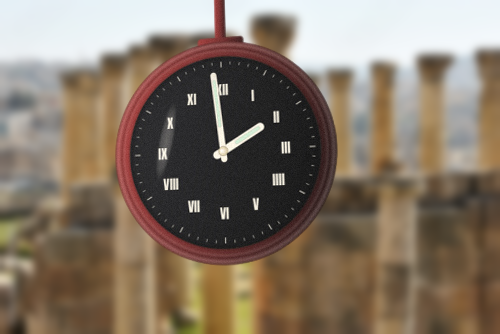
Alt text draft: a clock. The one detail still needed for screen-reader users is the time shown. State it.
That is 1:59
